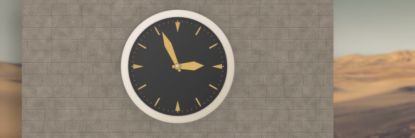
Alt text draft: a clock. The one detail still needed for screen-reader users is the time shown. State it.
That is 2:56
